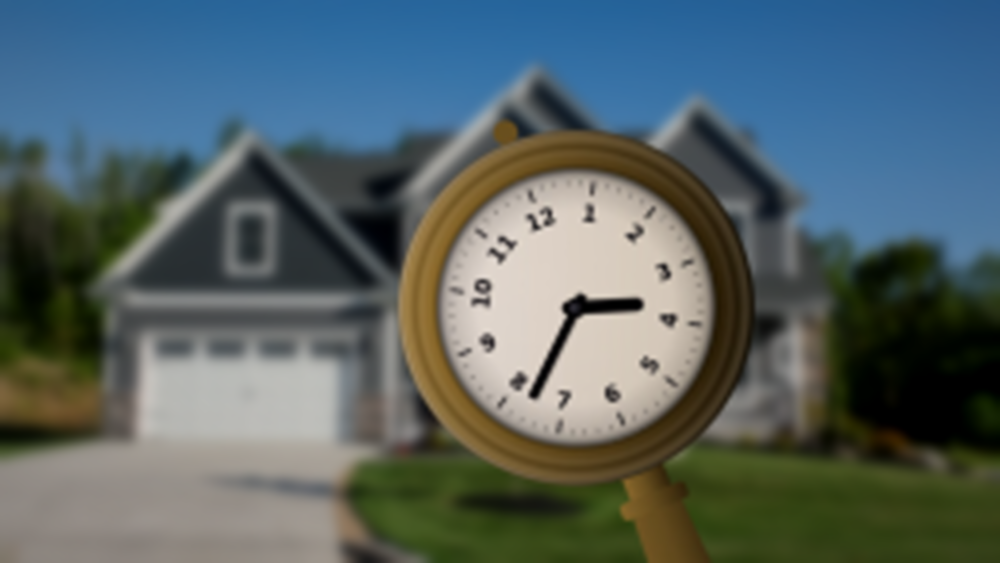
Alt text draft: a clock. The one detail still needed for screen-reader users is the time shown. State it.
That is 3:38
